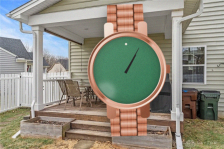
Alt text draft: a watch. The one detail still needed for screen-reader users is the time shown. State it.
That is 1:05
